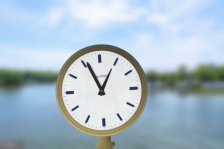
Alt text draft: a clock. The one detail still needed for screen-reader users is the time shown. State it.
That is 12:56
